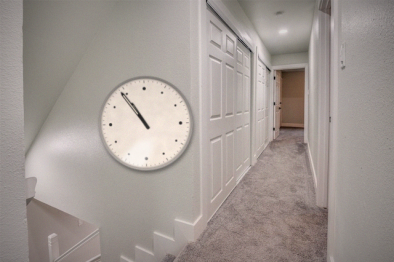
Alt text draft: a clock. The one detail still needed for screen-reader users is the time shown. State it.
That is 10:54
